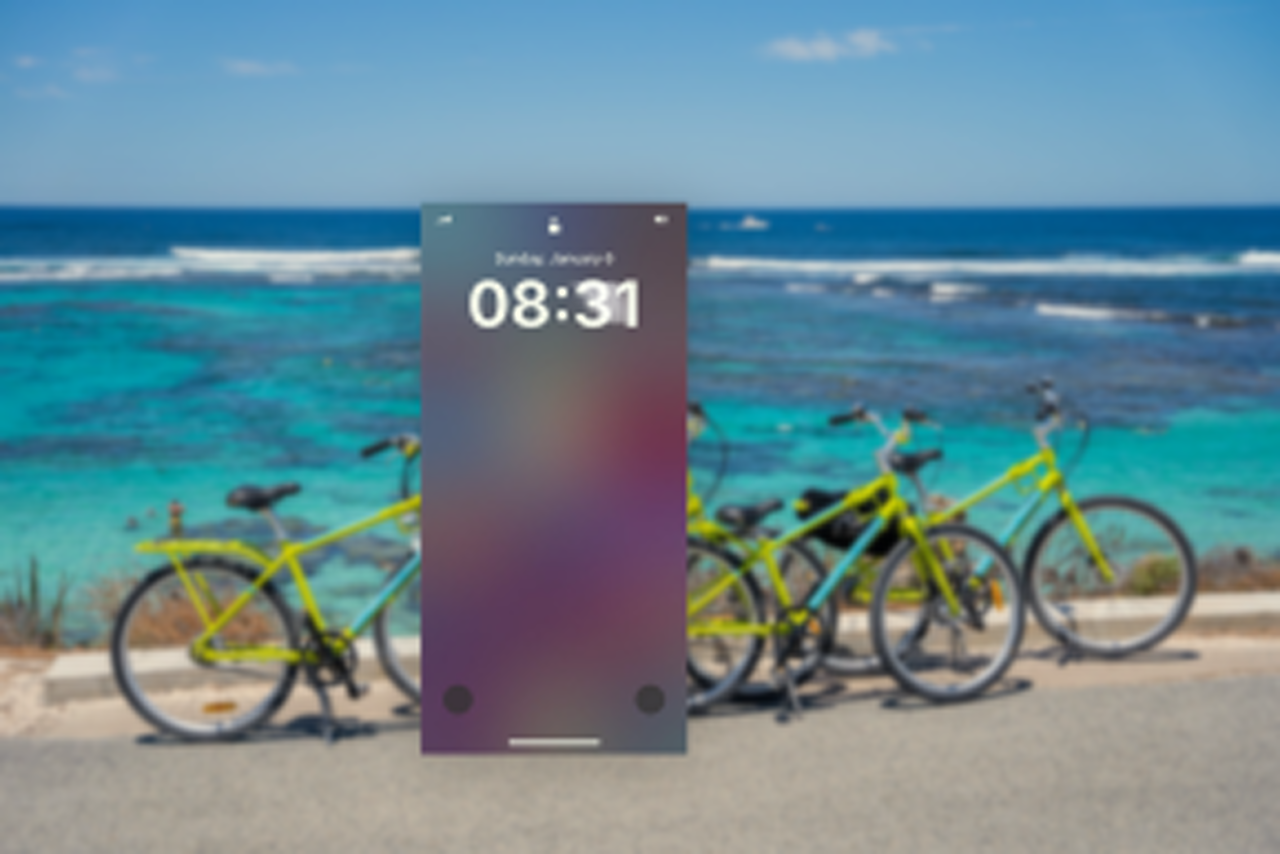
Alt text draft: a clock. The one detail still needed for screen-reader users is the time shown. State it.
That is 8:31
